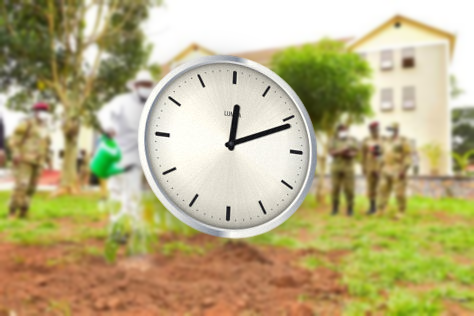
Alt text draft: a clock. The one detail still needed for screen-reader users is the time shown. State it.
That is 12:11
